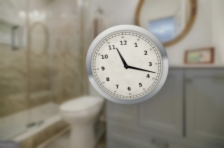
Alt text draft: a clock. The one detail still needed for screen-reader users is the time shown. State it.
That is 11:18
